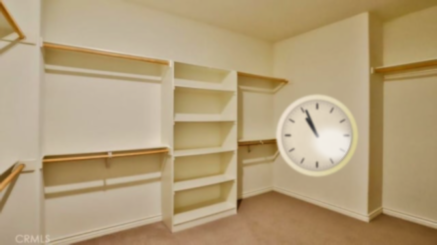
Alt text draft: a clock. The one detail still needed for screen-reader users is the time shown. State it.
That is 10:56
